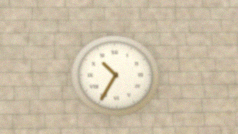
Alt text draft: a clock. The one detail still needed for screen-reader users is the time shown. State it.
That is 10:35
